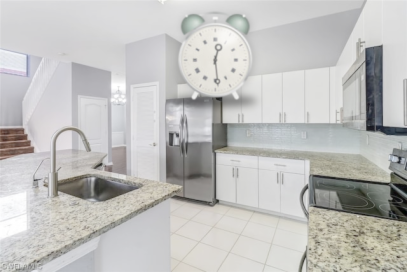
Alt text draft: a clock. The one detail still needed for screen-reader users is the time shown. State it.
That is 12:29
